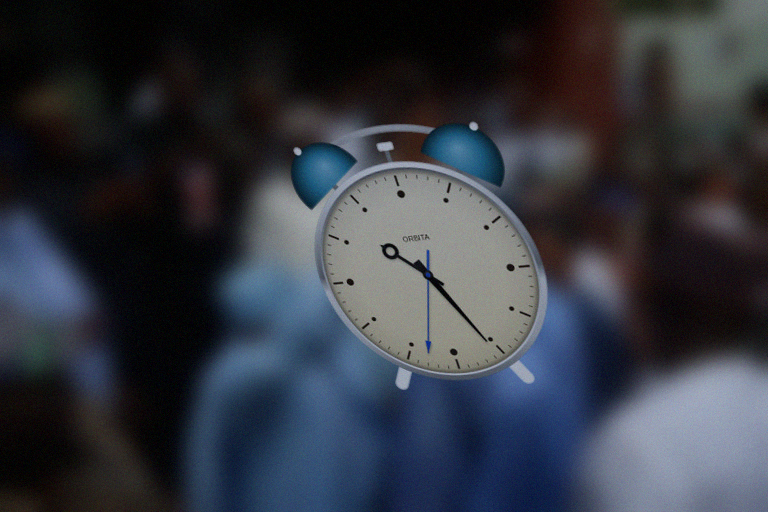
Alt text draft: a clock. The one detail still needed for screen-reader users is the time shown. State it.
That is 10:25:33
